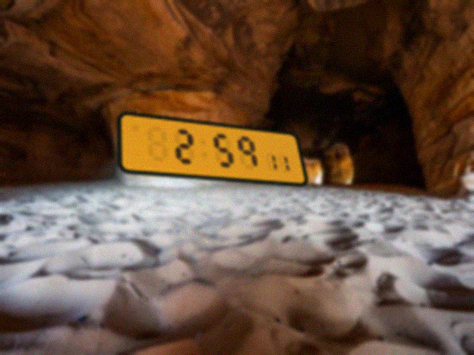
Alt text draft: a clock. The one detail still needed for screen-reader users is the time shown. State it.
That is 2:59:11
